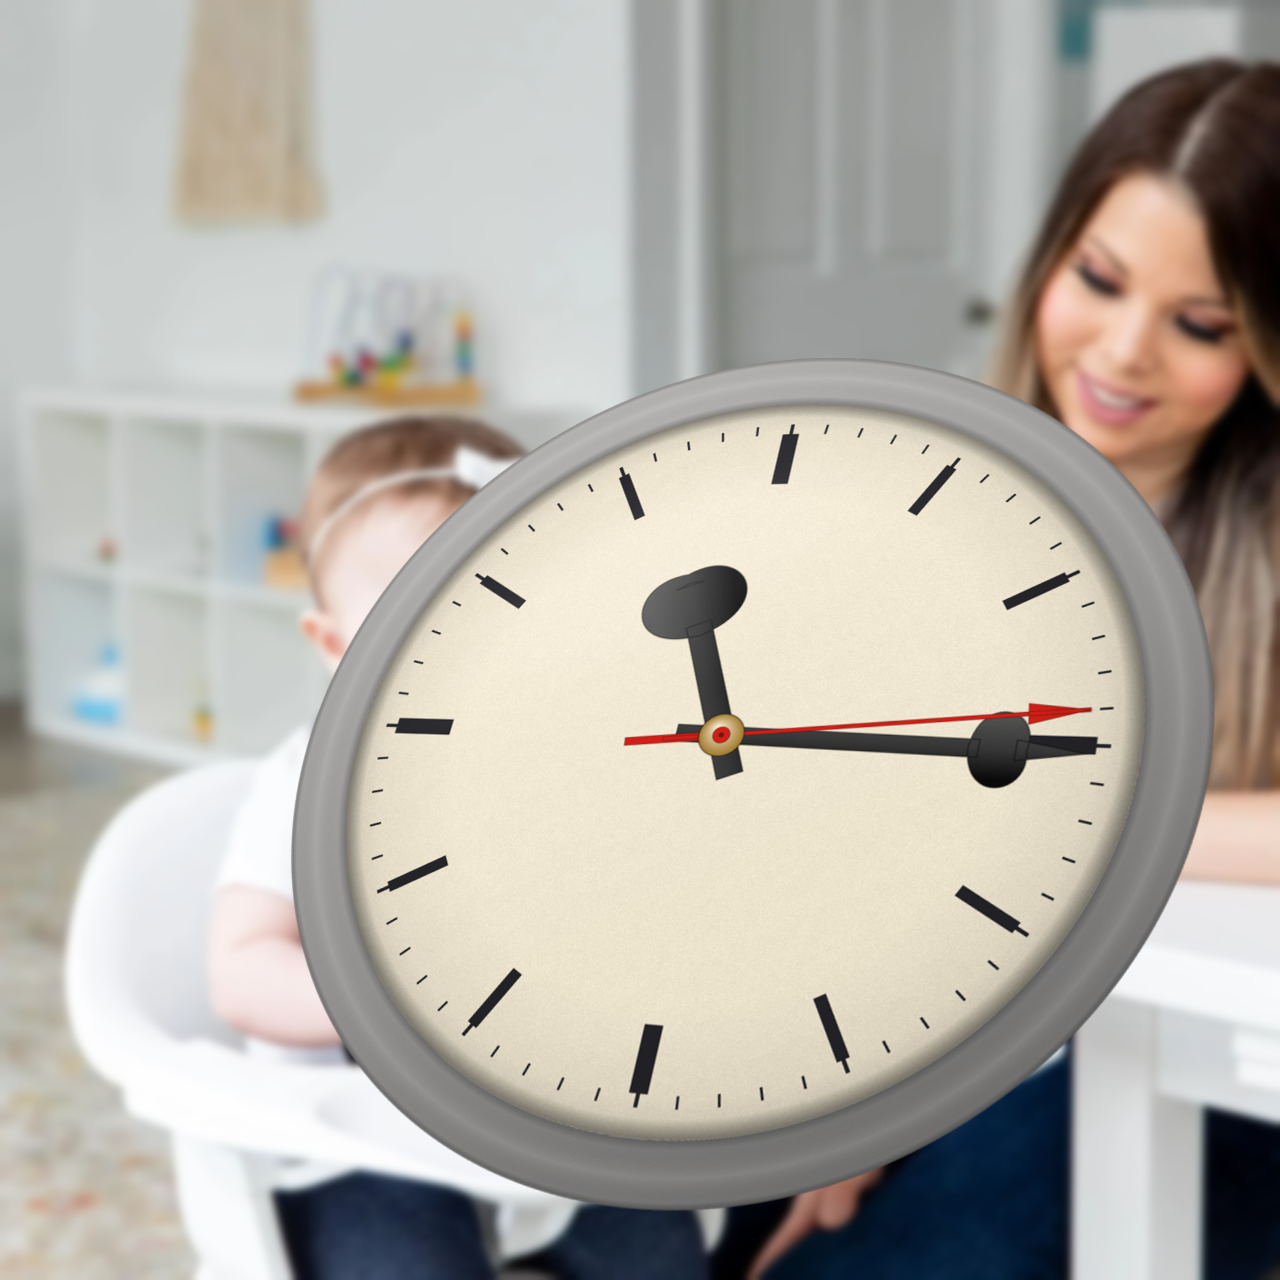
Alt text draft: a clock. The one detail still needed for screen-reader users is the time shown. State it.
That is 11:15:14
